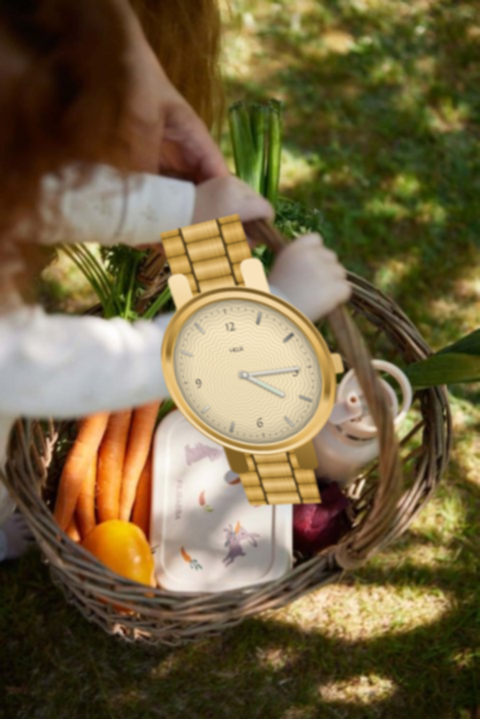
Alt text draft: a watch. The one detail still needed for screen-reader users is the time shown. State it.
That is 4:15
